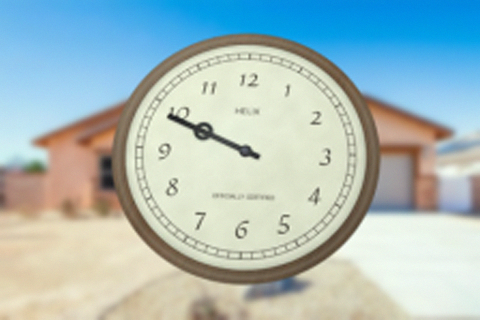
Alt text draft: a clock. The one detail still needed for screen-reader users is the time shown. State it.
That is 9:49
